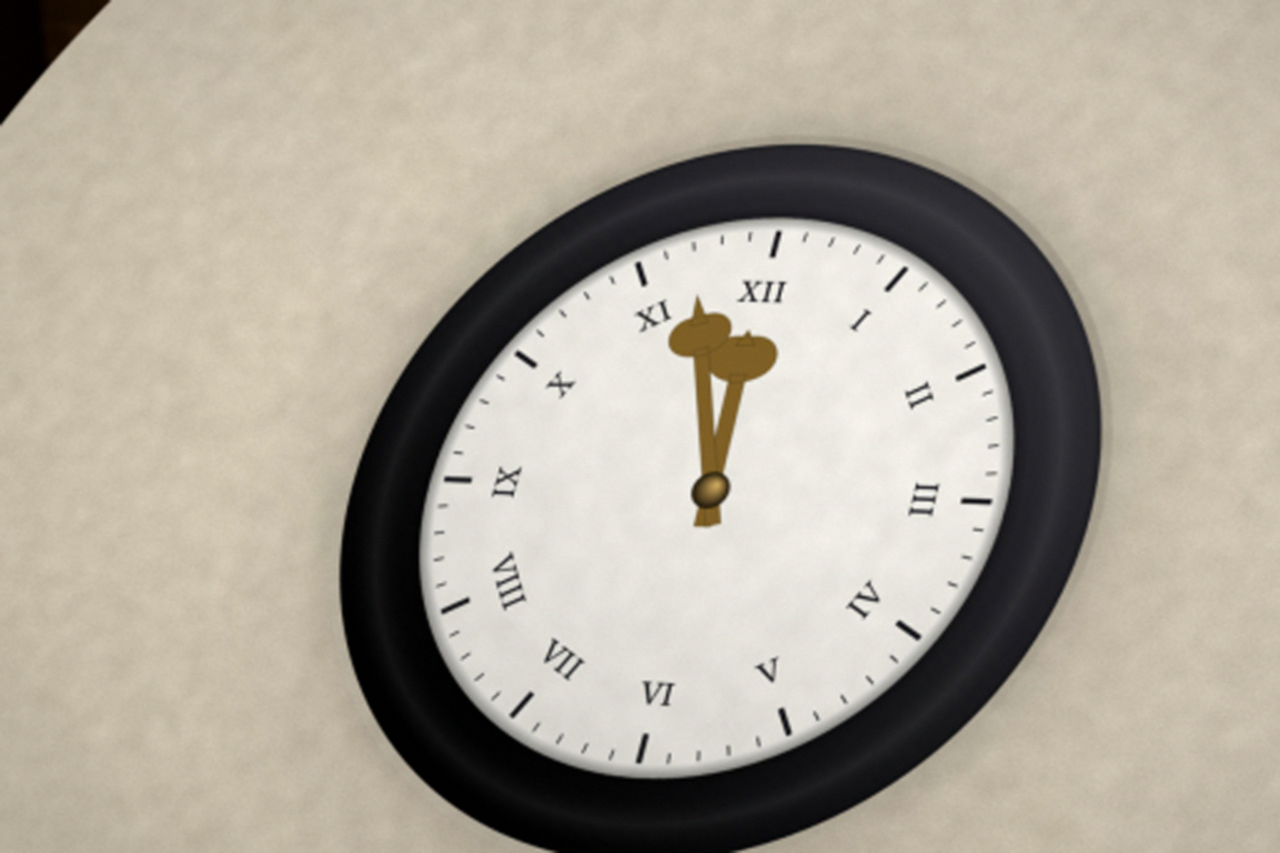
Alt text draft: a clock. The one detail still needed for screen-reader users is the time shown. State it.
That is 11:57
